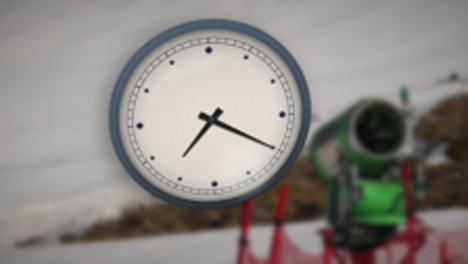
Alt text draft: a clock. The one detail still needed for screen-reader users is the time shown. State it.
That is 7:20
